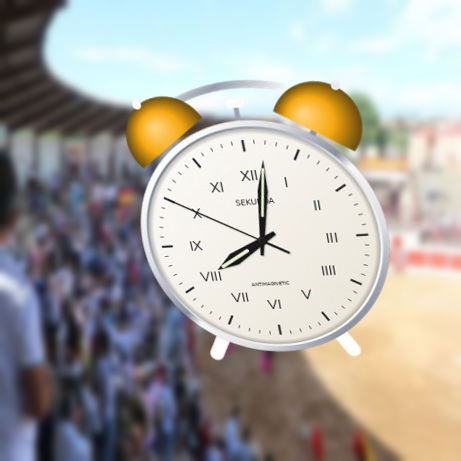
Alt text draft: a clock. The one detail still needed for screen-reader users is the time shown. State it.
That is 8:01:50
